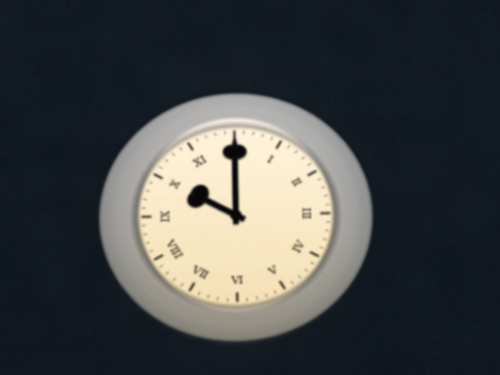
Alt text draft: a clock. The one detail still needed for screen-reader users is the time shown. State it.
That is 10:00
